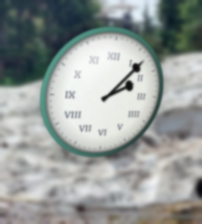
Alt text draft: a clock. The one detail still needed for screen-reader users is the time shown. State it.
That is 2:07
